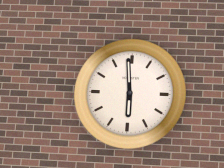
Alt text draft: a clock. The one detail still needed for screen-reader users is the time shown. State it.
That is 5:59
